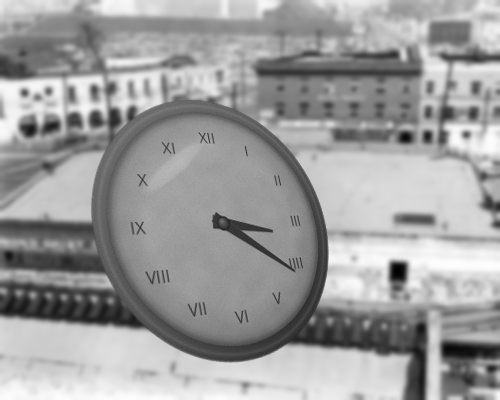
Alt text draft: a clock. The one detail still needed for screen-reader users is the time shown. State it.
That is 3:21
